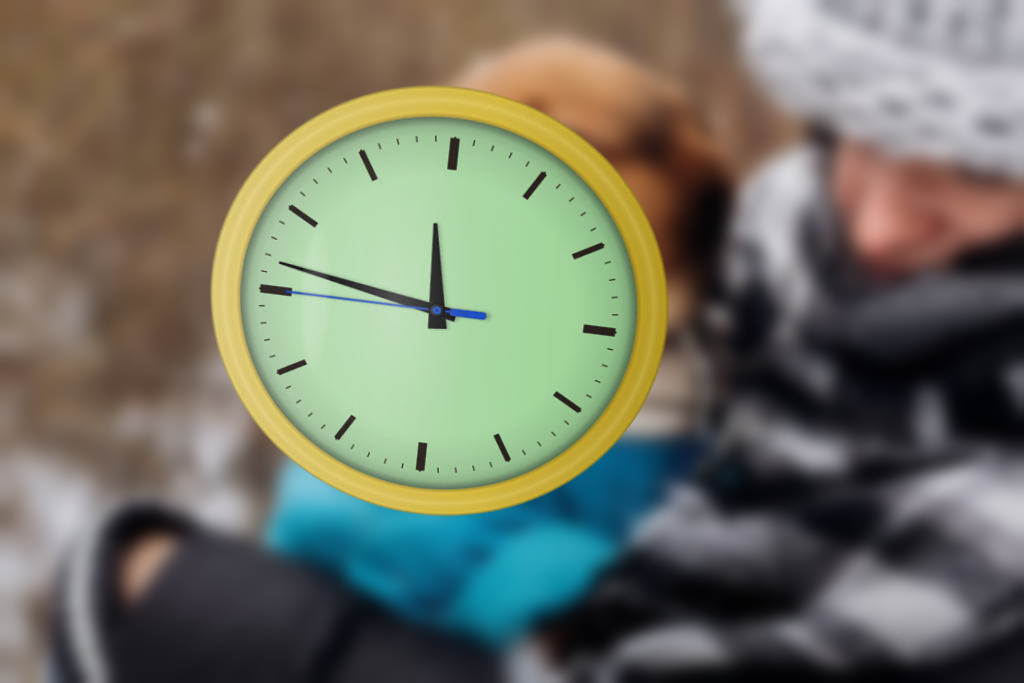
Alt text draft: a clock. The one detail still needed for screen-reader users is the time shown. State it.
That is 11:46:45
